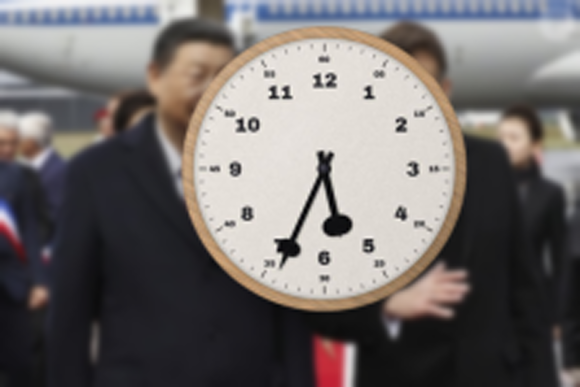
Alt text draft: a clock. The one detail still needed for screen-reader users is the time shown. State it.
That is 5:34
